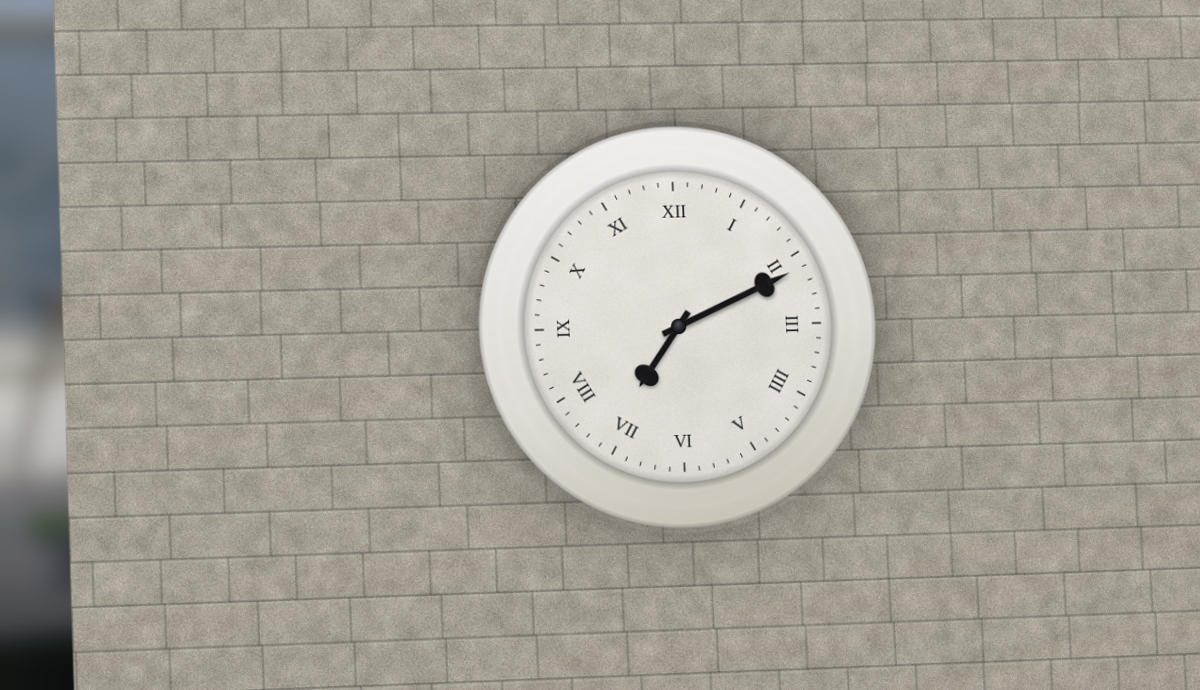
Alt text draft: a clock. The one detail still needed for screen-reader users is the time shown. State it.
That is 7:11
